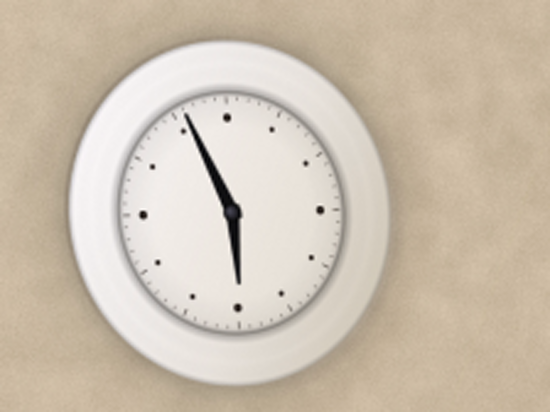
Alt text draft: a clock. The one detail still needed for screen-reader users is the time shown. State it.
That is 5:56
